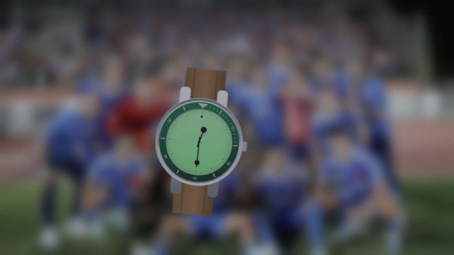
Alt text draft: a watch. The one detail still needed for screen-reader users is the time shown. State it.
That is 12:30
